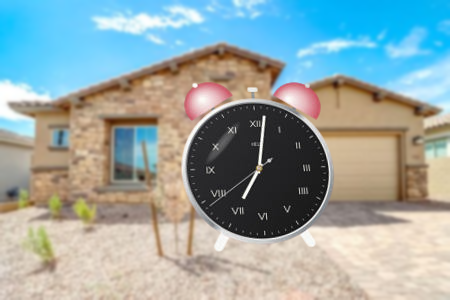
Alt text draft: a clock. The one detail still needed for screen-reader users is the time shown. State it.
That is 7:01:39
